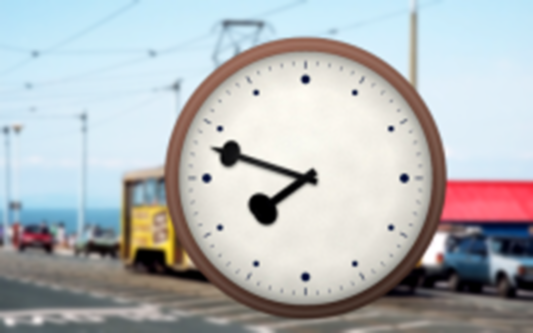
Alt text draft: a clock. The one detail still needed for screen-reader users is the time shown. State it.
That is 7:48
